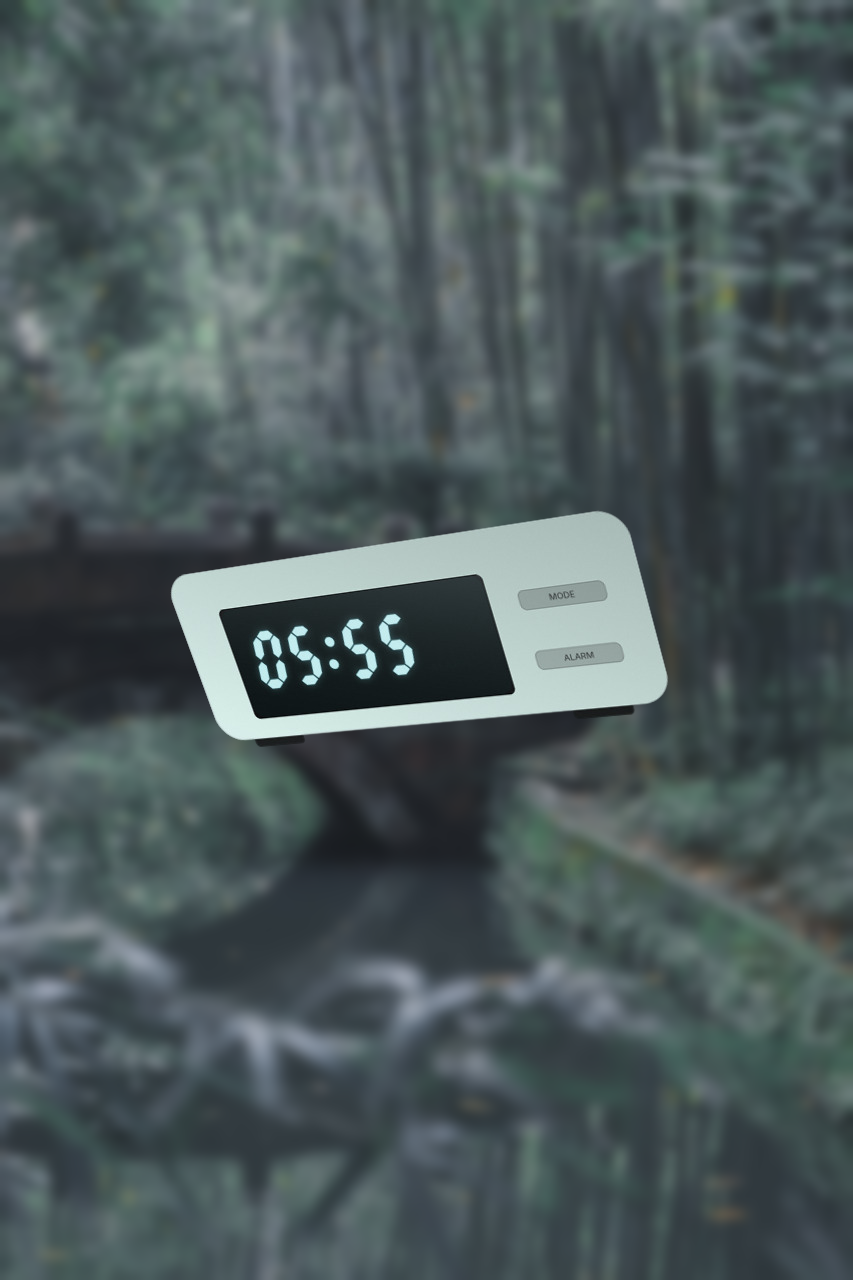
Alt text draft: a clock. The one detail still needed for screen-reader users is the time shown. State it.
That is 5:55
